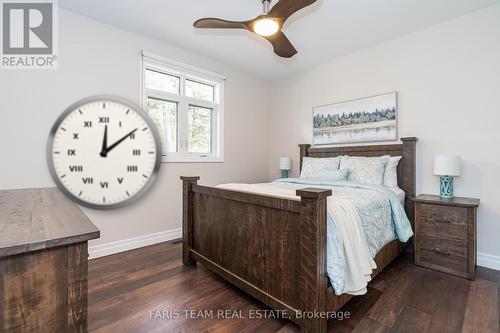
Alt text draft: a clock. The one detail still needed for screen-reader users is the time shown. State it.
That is 12:09
